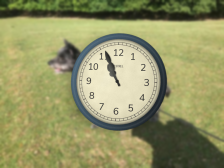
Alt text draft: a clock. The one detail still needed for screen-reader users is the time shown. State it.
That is 10:56
